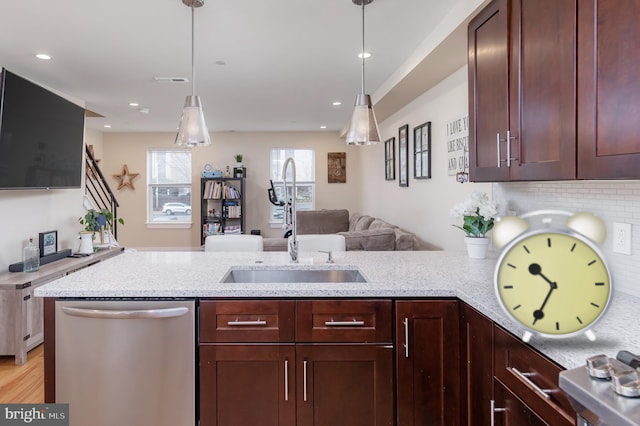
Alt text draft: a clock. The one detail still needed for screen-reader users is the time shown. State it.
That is 10:35
